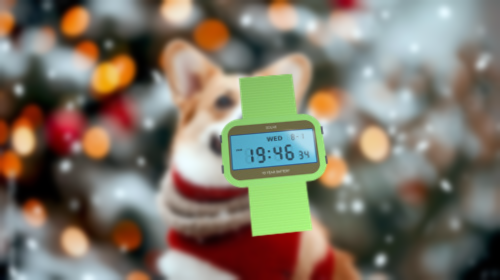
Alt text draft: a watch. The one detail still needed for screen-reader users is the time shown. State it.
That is 19:46
